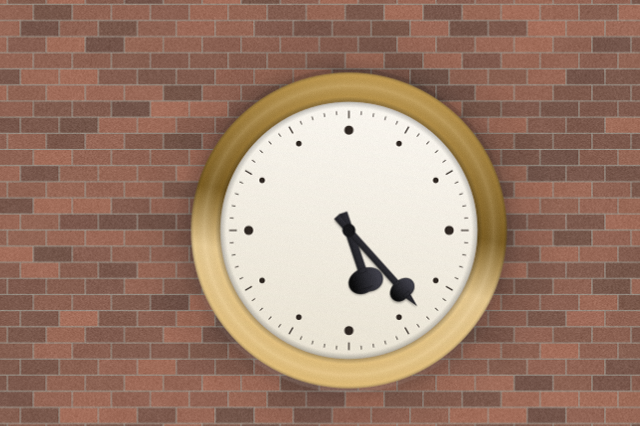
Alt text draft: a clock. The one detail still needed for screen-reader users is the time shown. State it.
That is 5:23
